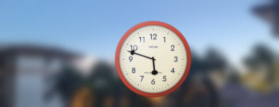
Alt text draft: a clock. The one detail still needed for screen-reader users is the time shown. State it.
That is 5:48
